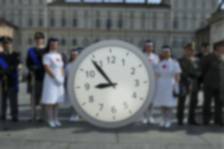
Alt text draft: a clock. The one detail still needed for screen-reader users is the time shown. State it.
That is 8:54
